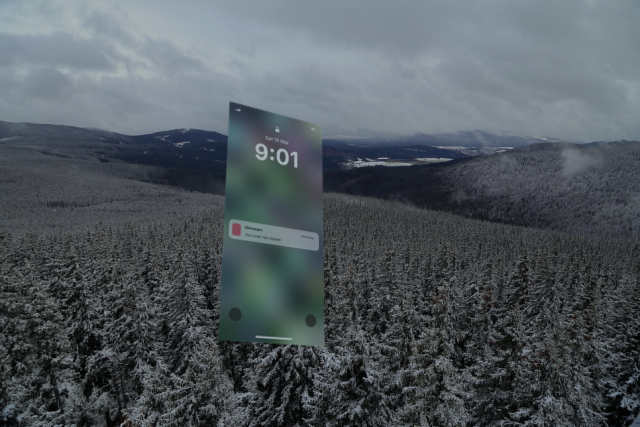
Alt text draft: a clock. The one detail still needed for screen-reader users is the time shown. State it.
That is 9:01
